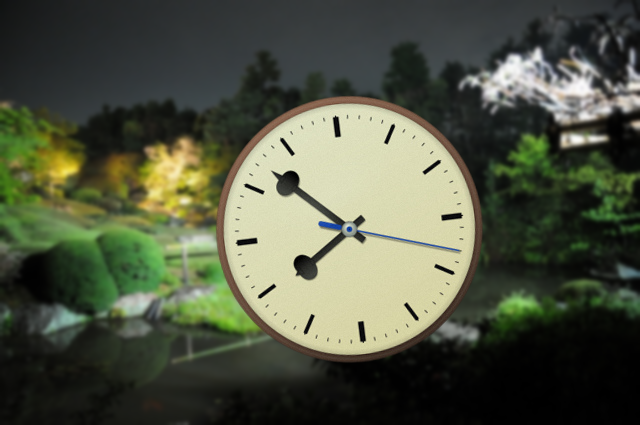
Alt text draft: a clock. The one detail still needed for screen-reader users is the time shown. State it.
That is 7:52:18
